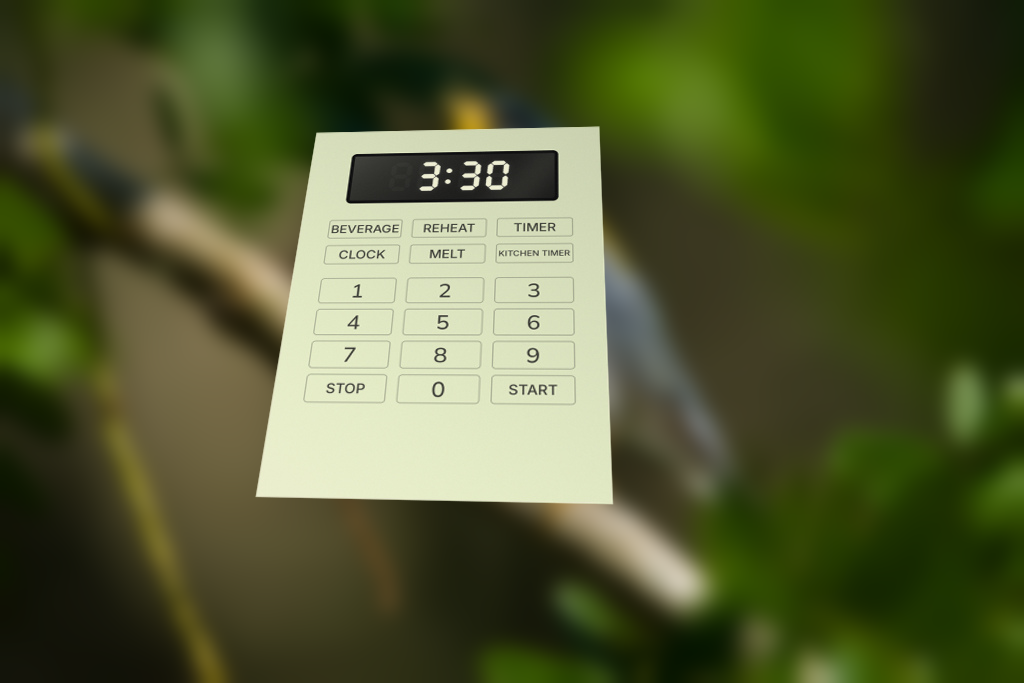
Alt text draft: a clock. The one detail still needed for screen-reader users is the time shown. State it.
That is 3:30
